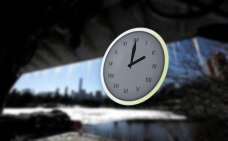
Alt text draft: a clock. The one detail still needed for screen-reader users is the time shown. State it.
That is 2:00
